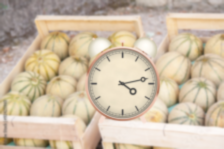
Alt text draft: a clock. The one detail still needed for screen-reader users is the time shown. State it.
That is 4:13
